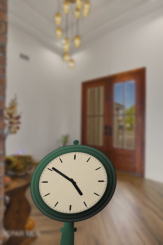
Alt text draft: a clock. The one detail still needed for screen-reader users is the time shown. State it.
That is 4:51
